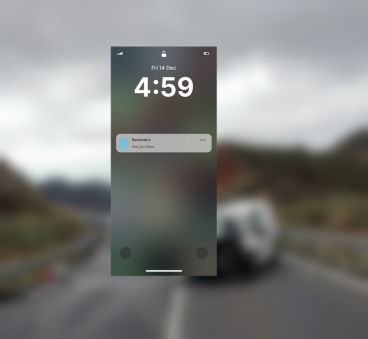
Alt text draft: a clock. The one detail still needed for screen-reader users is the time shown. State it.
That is 4:59
